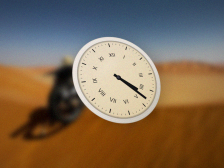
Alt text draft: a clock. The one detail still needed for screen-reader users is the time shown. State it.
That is 4:23
